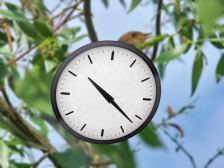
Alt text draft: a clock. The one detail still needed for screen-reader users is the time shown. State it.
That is 10:22
